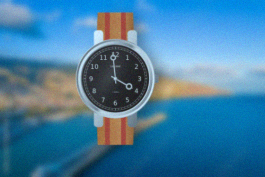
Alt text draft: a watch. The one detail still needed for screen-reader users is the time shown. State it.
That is 3:59
